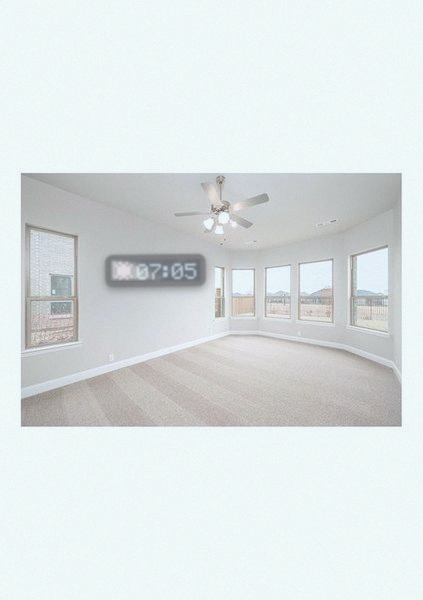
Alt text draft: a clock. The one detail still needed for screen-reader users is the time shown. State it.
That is 7:05
